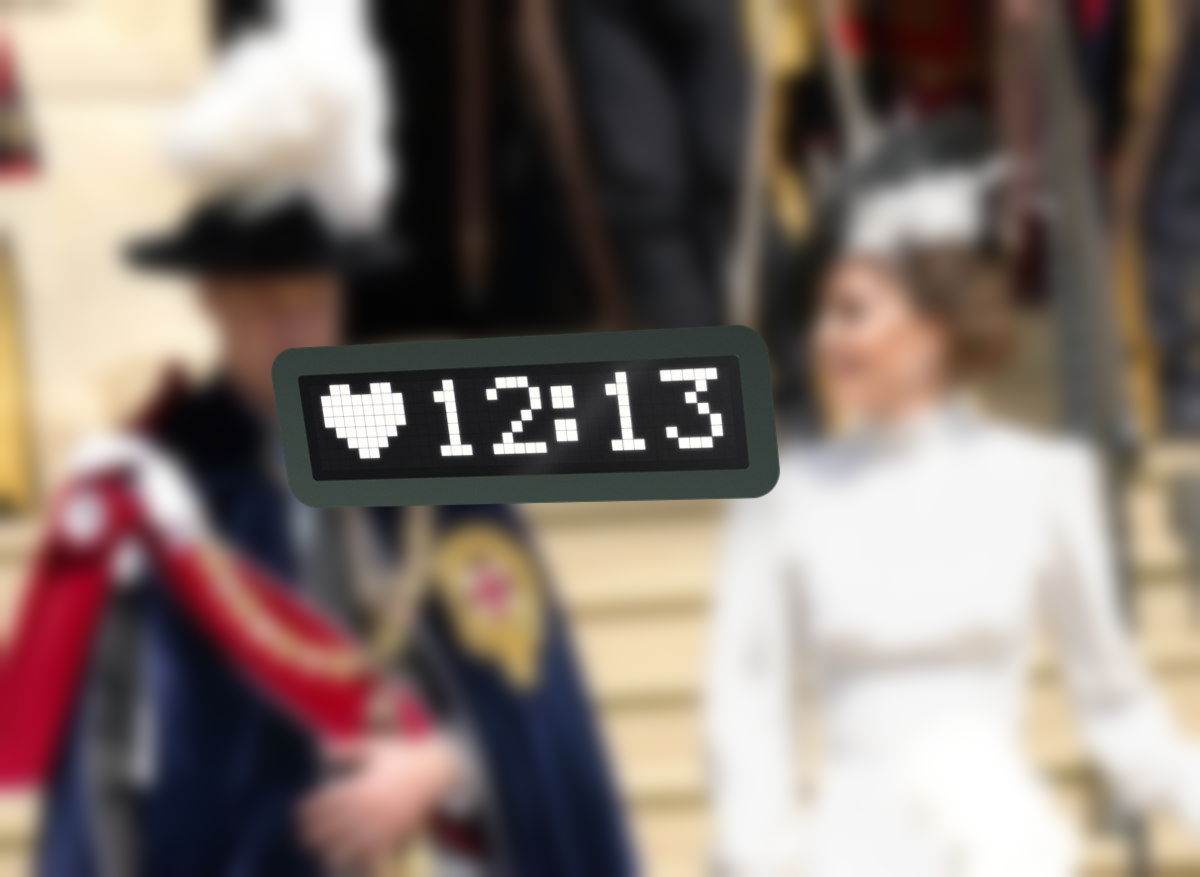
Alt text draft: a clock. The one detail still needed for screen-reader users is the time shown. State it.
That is 12:13
